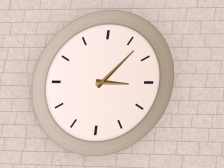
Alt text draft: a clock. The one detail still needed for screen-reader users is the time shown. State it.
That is 3:07
